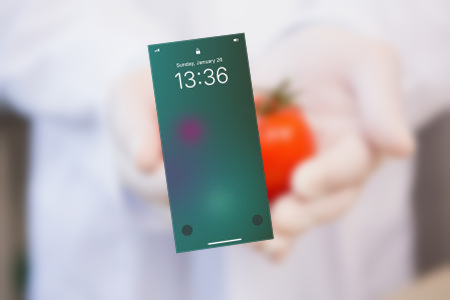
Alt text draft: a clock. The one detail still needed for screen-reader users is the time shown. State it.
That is 13:36
